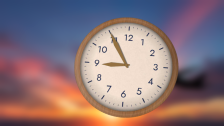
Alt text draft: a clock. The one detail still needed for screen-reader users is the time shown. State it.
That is 8:55
